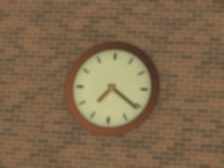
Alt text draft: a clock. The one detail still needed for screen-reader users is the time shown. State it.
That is 7:21
